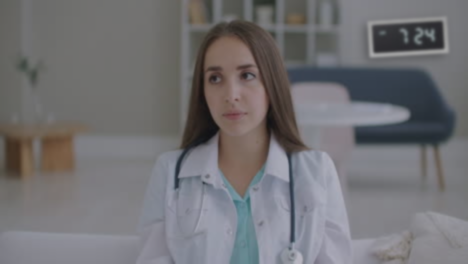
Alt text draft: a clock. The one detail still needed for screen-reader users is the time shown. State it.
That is 7:24
